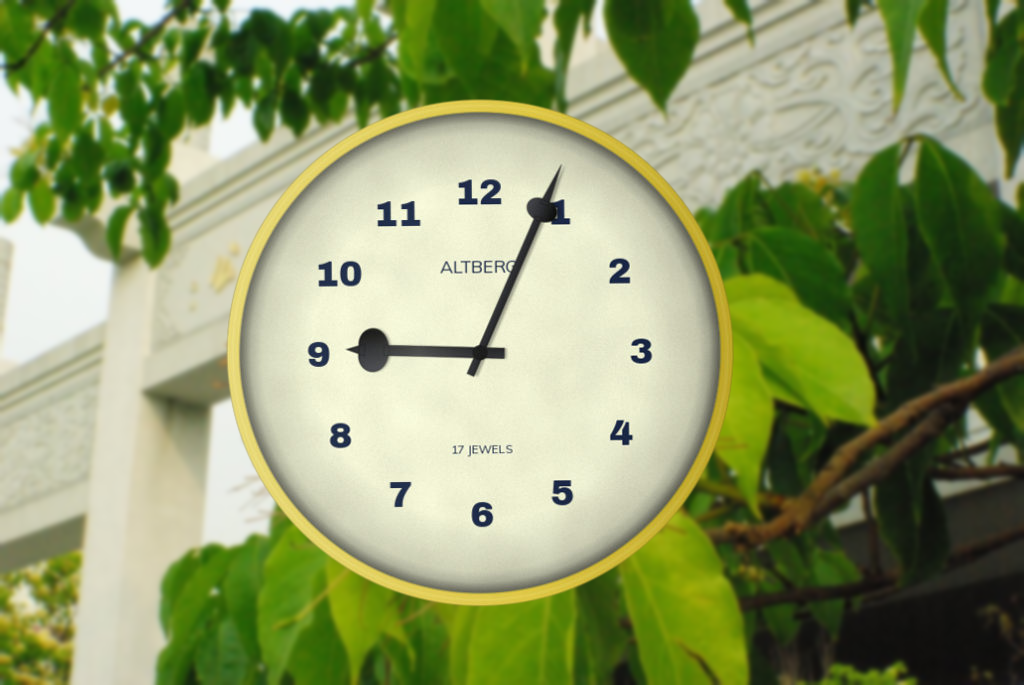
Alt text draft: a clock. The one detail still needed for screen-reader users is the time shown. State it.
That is 9:04
